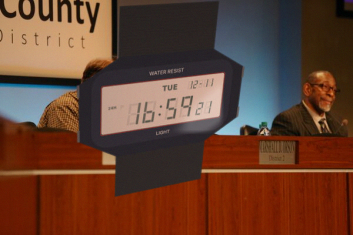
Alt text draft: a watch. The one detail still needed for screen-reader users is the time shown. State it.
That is 16:59:21
